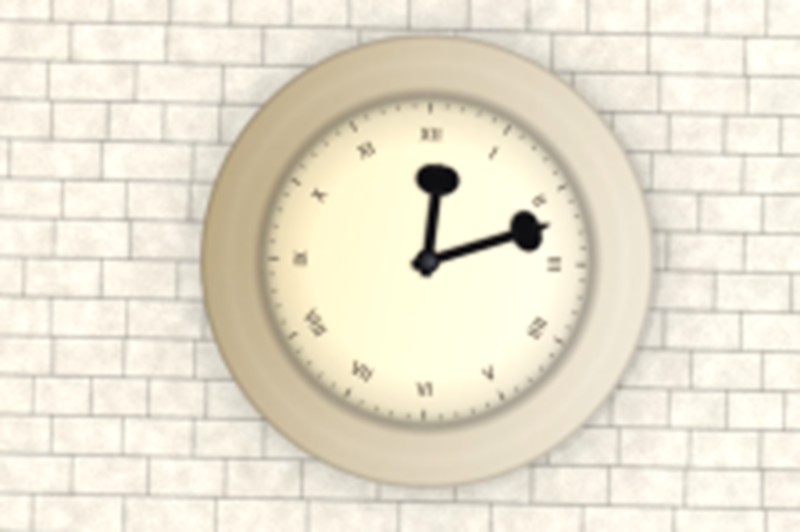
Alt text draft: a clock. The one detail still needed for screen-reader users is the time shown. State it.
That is 12:12
